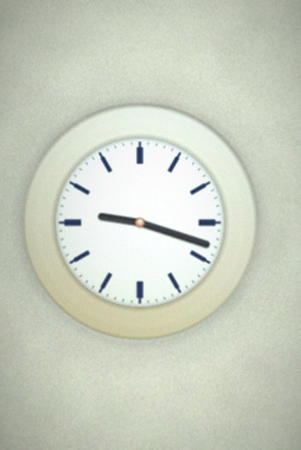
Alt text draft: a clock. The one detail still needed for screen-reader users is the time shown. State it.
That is 9:18
